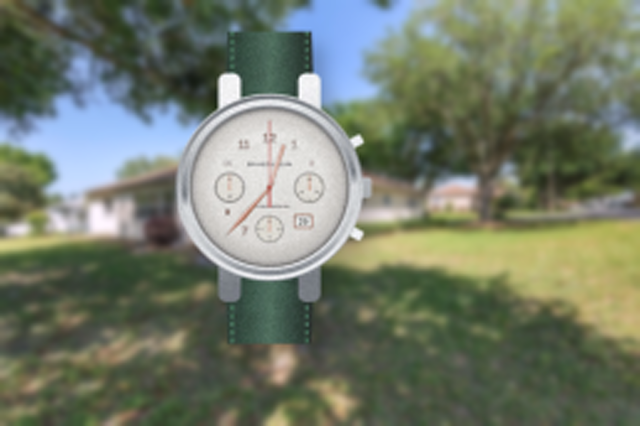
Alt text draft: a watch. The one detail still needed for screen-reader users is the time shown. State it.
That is 12:37
